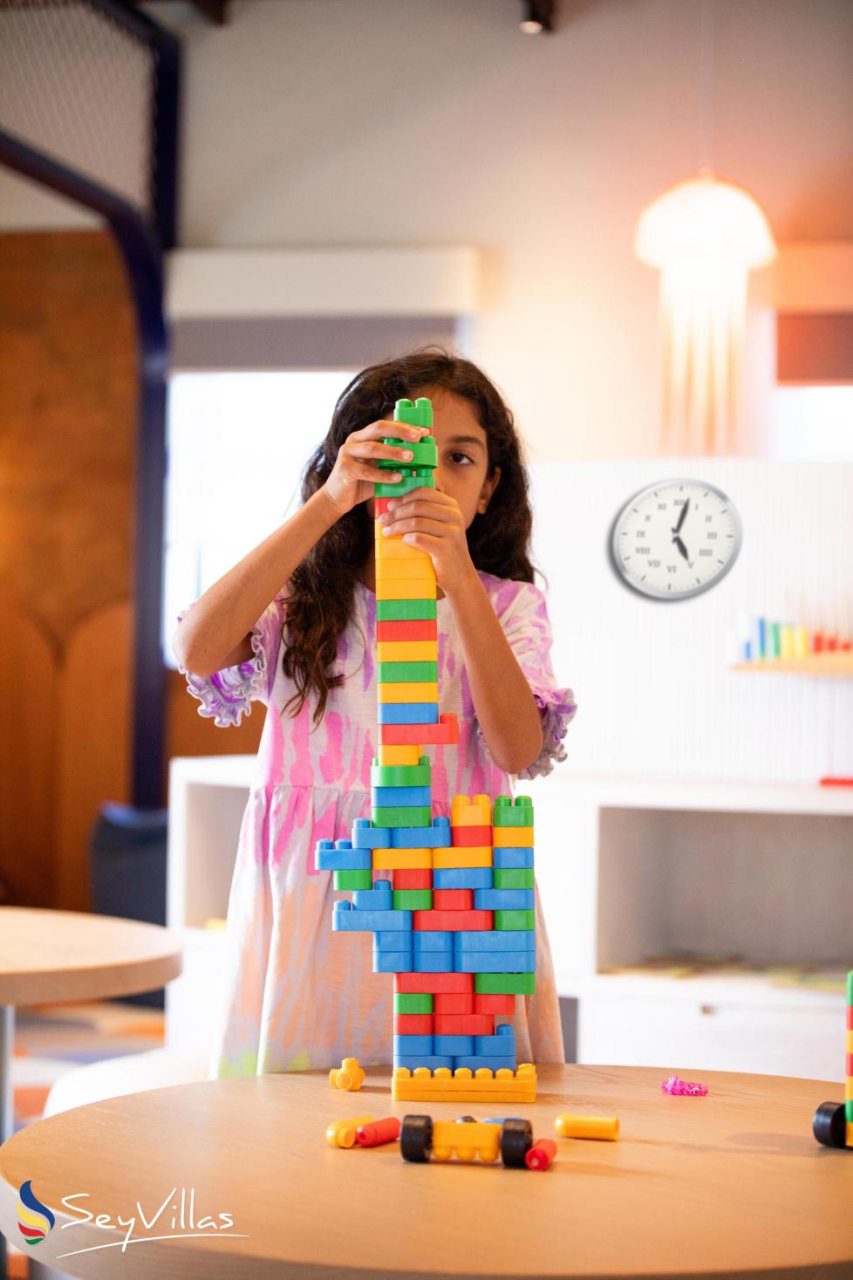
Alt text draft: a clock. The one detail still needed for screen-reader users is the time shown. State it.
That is 5:02
